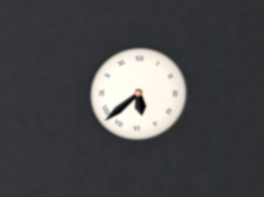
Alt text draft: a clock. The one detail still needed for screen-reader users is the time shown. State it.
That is 5:38
